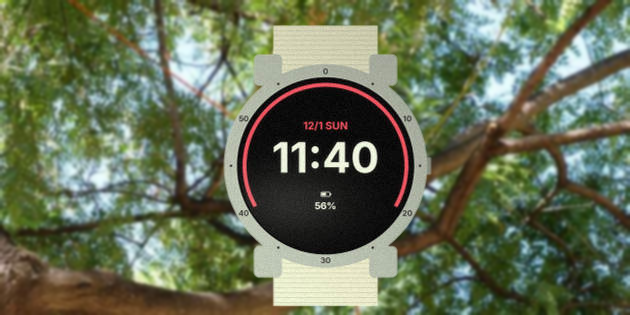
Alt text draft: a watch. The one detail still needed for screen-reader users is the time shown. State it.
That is 11:40
